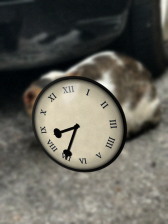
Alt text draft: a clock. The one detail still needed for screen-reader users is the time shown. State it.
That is 8:35
